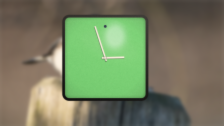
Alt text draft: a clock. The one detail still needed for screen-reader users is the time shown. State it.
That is 2:57
